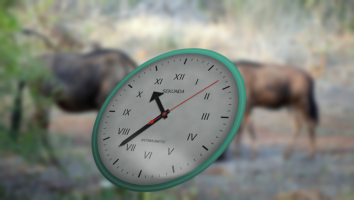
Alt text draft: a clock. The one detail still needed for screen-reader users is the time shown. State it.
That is 10:37:08
